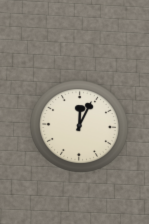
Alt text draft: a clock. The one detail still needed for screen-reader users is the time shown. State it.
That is 12:04
